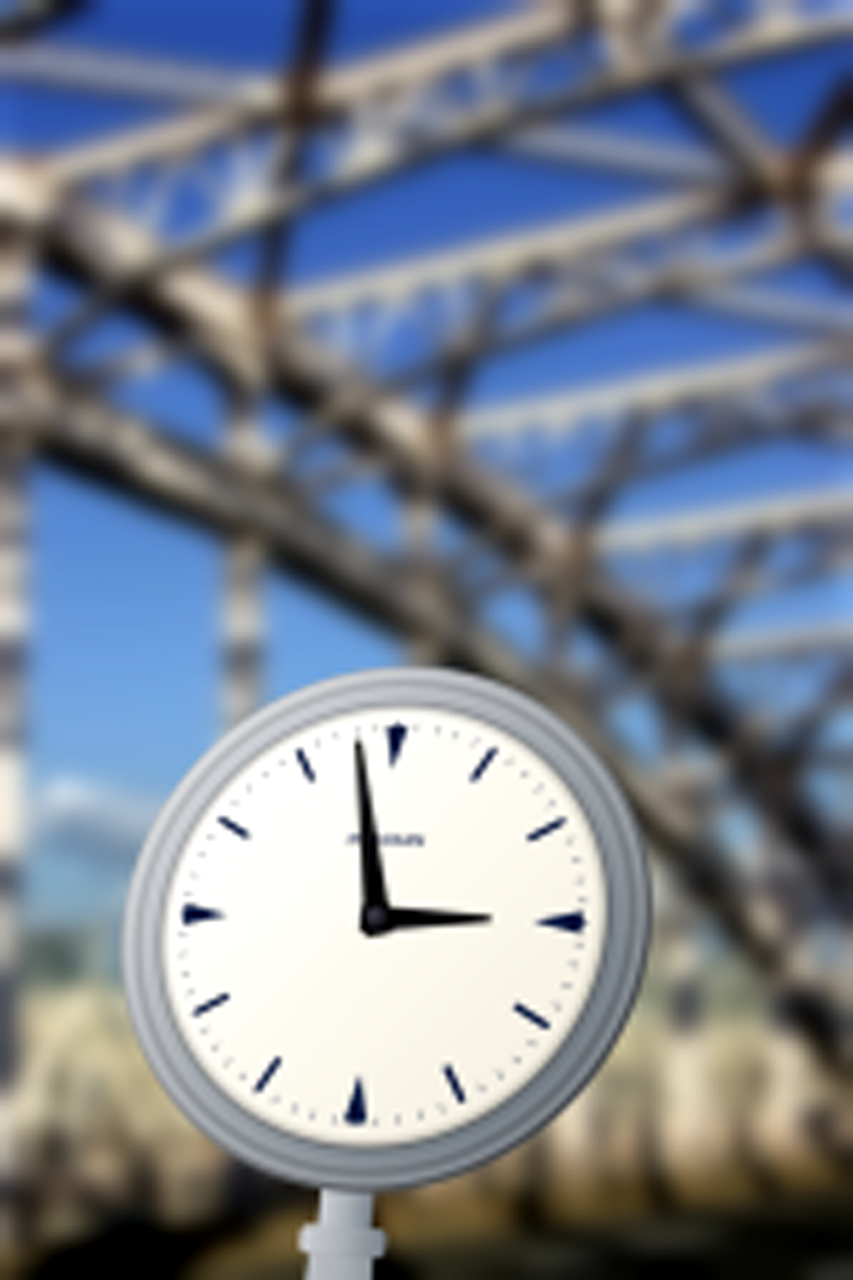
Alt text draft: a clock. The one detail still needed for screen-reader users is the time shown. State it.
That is 2:58
